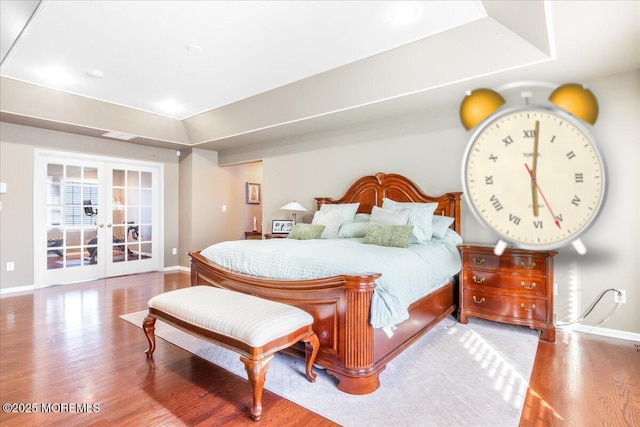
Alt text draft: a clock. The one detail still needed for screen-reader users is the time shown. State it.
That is 6:01:26
